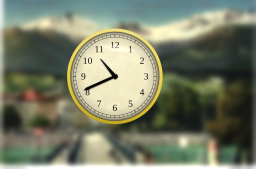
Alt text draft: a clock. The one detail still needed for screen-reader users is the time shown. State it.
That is 10:41
